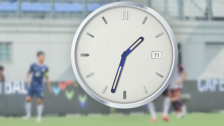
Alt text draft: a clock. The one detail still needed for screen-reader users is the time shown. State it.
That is 1:33
